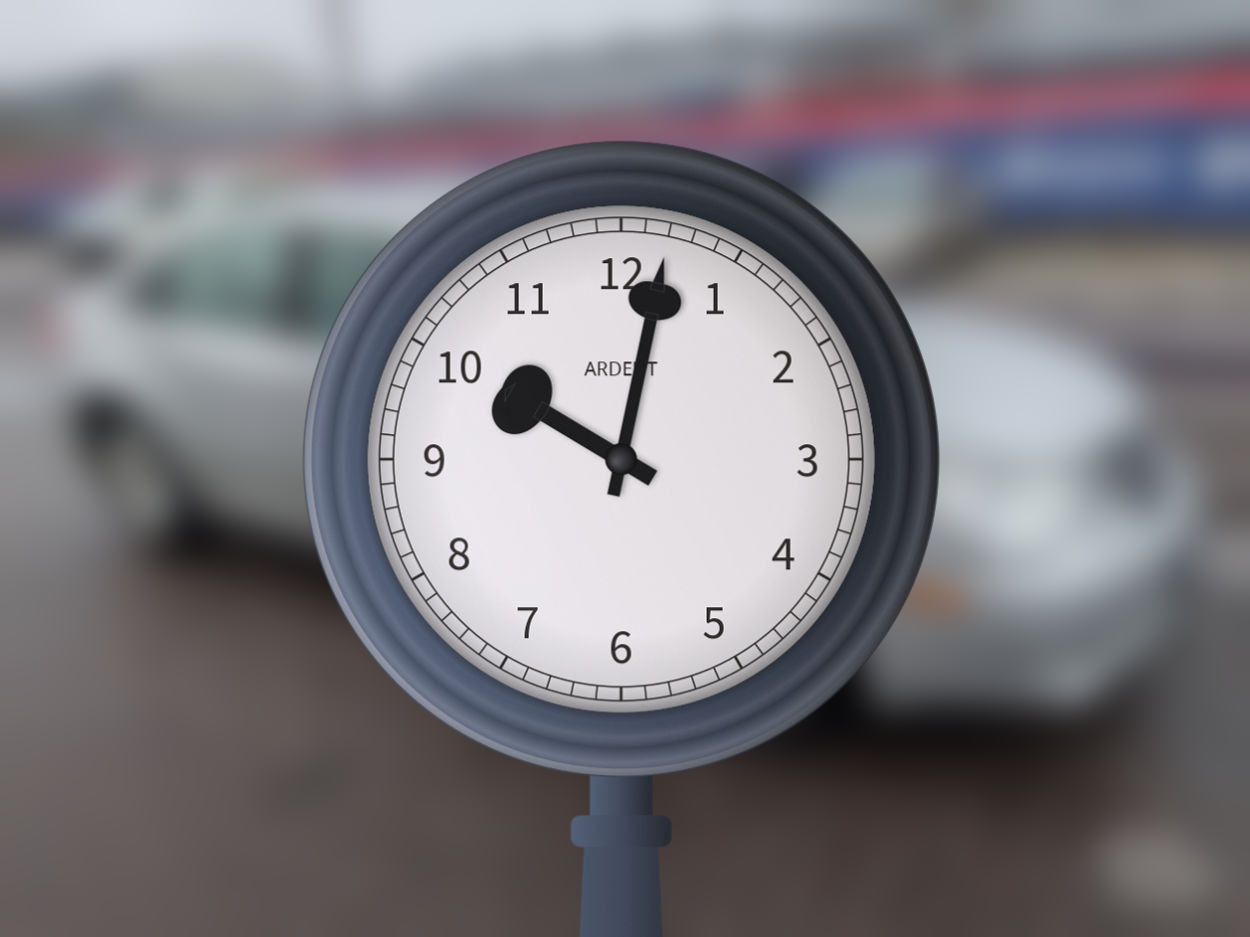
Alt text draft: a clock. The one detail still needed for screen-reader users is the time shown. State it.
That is 10:02
